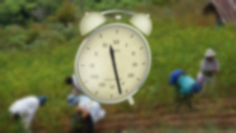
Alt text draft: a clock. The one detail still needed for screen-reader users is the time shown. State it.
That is 11:27
